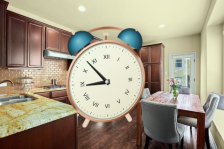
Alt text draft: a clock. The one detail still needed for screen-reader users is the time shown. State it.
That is 8:53
